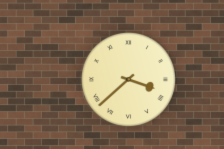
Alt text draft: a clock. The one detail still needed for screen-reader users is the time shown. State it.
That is 3:38
